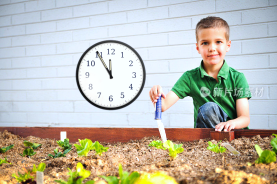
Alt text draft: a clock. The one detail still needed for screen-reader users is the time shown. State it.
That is 11:55
